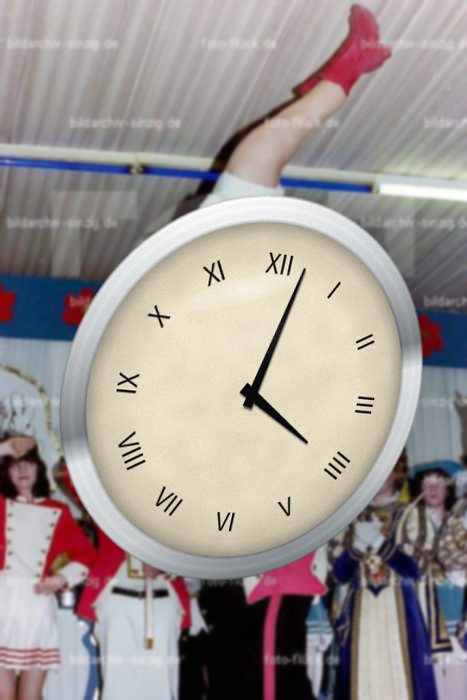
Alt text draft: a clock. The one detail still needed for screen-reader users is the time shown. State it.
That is 4:02
